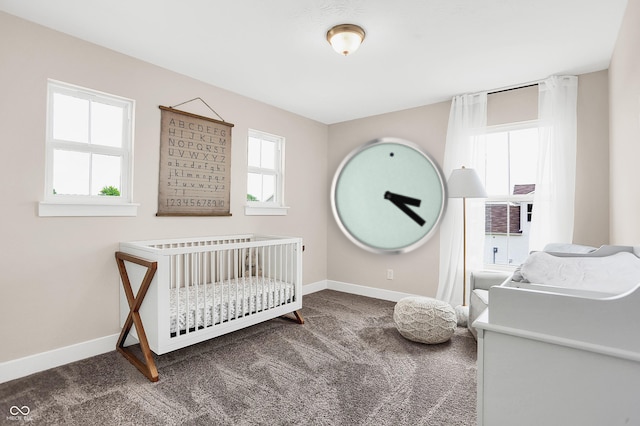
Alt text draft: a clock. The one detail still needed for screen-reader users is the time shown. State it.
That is 3:21
